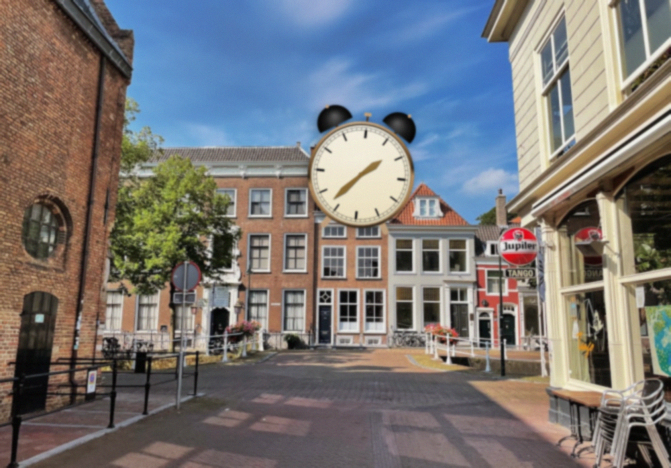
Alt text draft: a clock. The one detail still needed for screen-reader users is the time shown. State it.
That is 1:37
